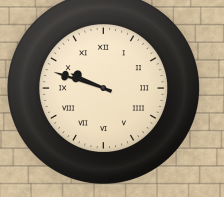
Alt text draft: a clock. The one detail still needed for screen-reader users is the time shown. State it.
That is 9:48
